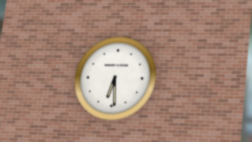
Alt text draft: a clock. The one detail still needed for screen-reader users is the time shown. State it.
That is 6:29
